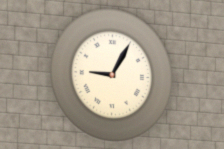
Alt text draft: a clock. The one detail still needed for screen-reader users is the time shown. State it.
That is 9:05
